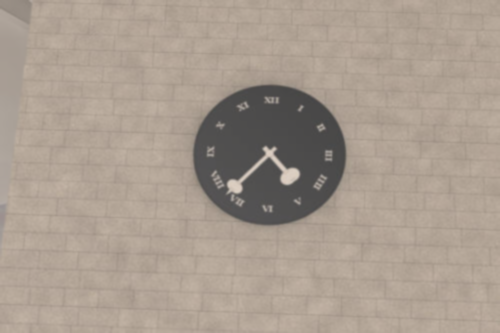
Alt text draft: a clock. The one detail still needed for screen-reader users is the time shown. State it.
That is 4:37
